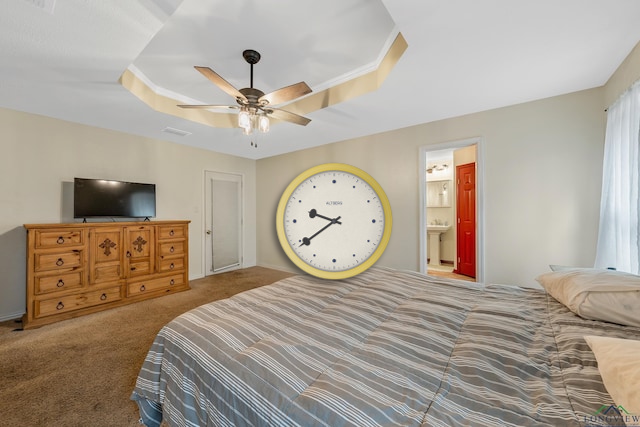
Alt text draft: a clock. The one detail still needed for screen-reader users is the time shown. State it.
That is 9:39
